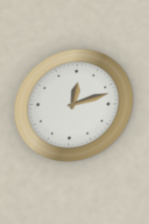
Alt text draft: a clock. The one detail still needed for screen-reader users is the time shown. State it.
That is 12:12
